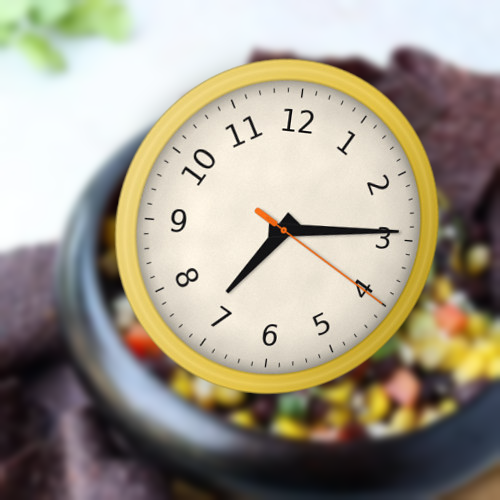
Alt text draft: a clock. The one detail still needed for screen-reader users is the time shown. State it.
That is 7:14:20
